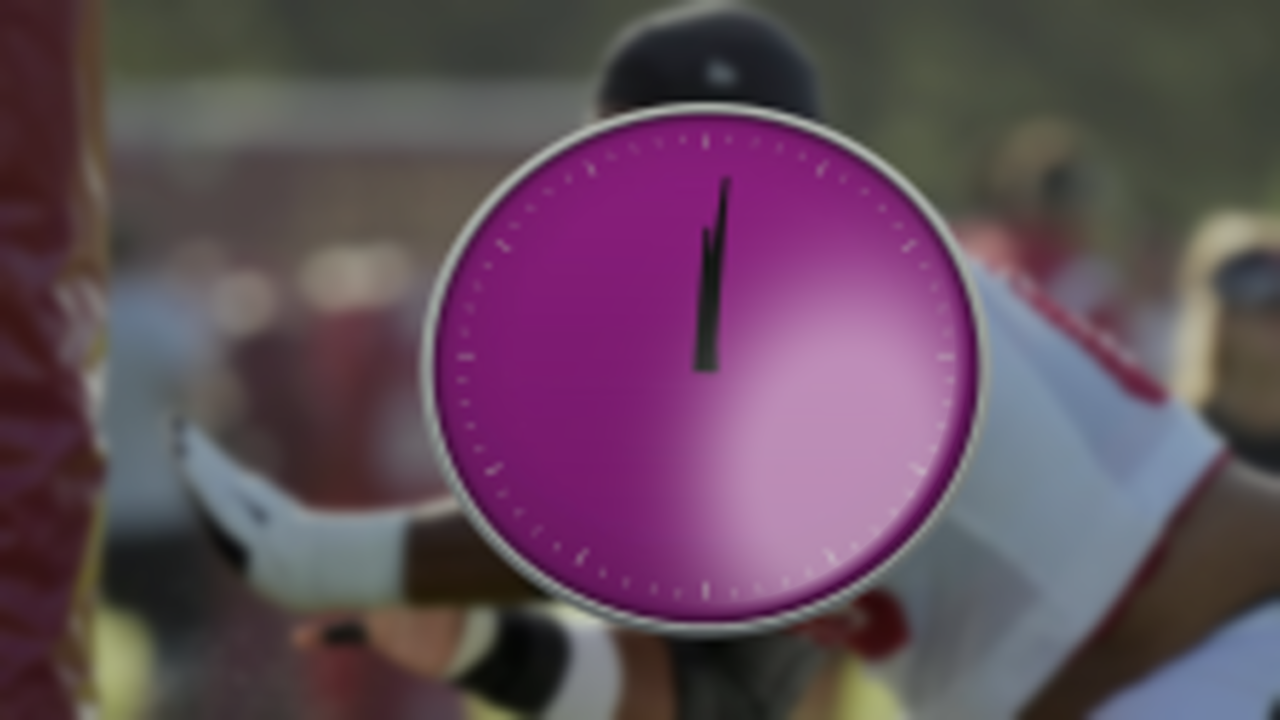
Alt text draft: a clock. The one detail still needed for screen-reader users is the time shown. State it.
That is 12:01
